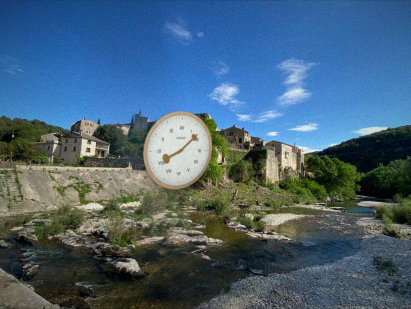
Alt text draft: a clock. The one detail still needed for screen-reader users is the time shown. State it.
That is 8:08
